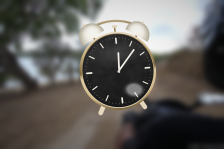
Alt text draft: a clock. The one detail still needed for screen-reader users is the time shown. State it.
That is 12:07
